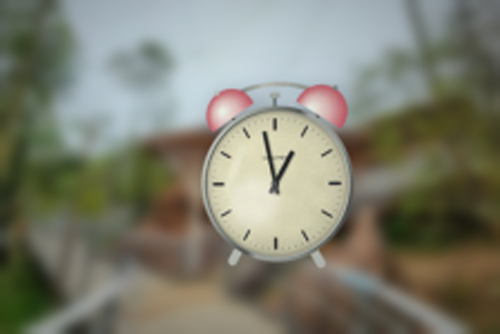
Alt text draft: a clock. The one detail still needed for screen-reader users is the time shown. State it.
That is 12:58
